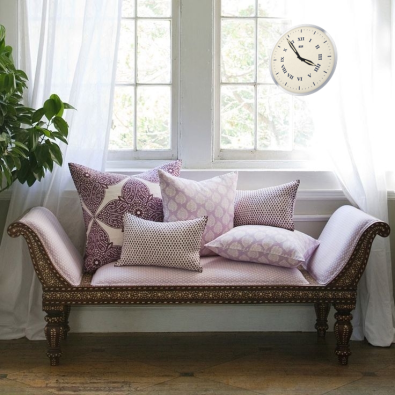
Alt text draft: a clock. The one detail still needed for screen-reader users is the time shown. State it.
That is 3:54
